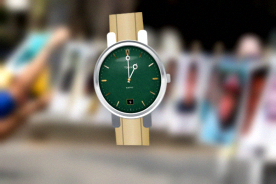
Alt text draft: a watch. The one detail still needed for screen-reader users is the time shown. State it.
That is 1:00
